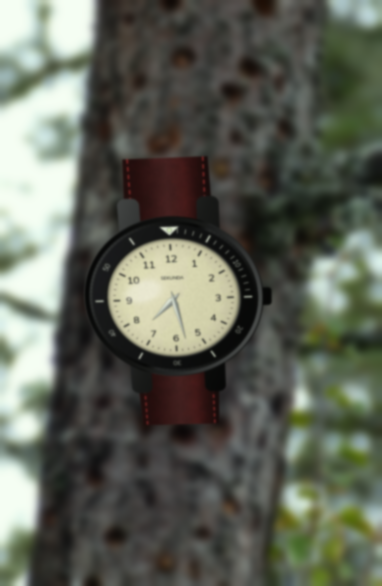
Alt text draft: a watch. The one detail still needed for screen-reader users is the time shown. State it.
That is 7:28
